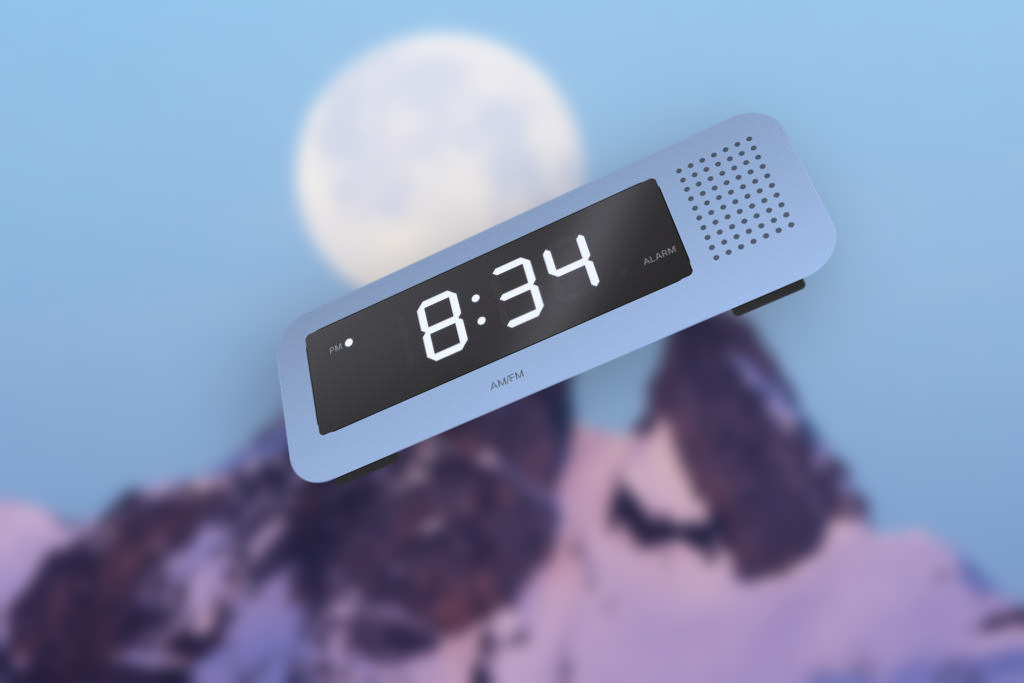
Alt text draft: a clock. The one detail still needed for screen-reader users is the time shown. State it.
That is 8:34
